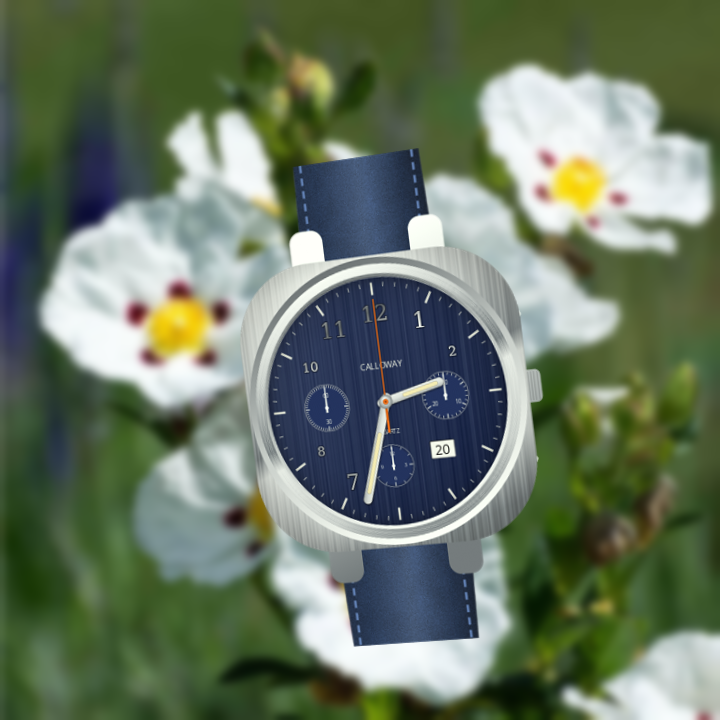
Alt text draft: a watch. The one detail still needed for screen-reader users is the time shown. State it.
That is 2:33
